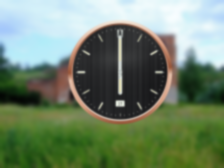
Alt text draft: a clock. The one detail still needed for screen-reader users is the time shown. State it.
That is 6:00
